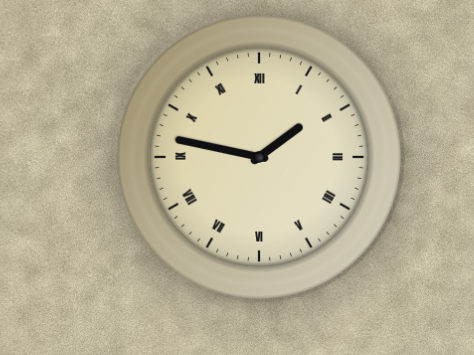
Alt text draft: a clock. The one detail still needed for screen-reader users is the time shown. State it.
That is 1:47
